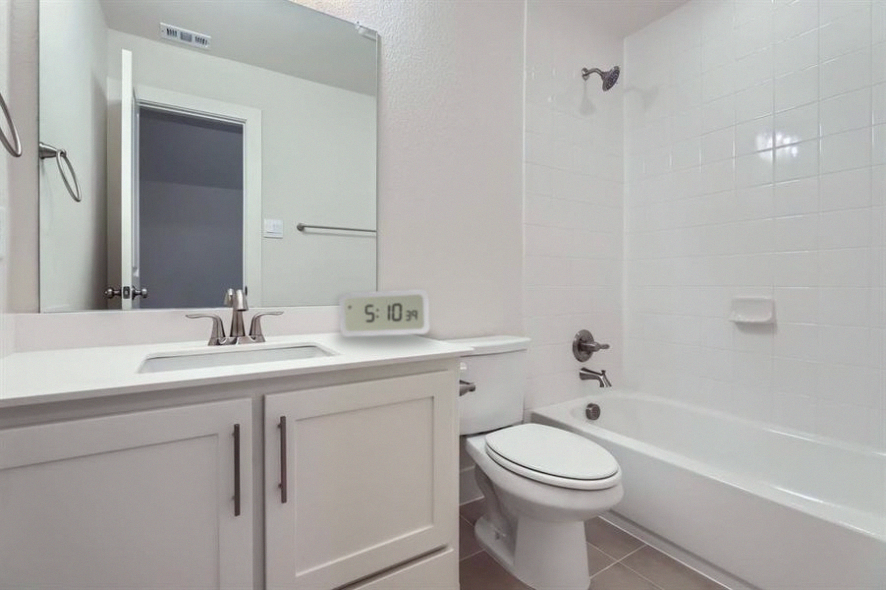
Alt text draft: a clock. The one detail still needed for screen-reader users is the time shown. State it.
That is 5:10
